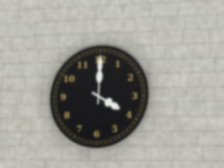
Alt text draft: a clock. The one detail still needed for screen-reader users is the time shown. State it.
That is 4:00
